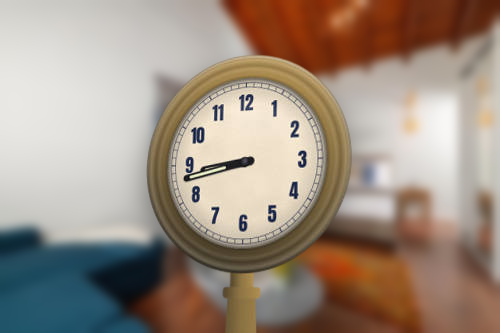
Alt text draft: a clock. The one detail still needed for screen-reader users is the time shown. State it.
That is 8:43
